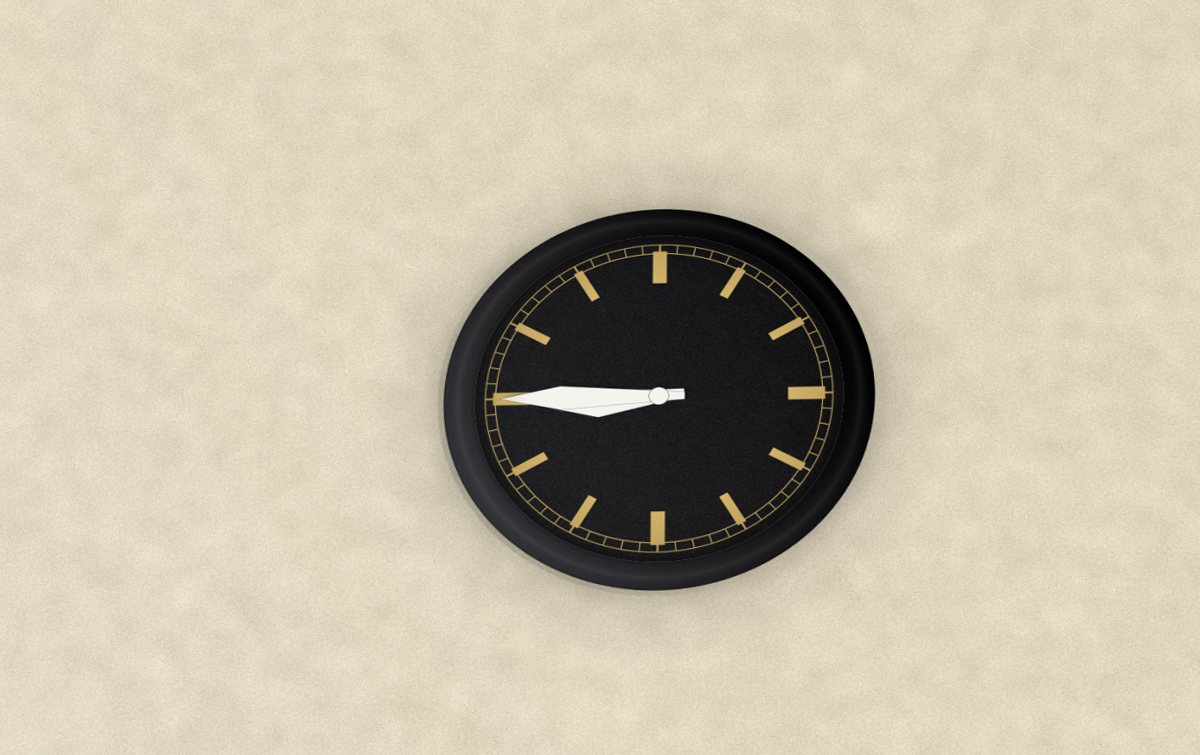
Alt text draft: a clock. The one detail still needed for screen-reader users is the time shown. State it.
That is 8:45
